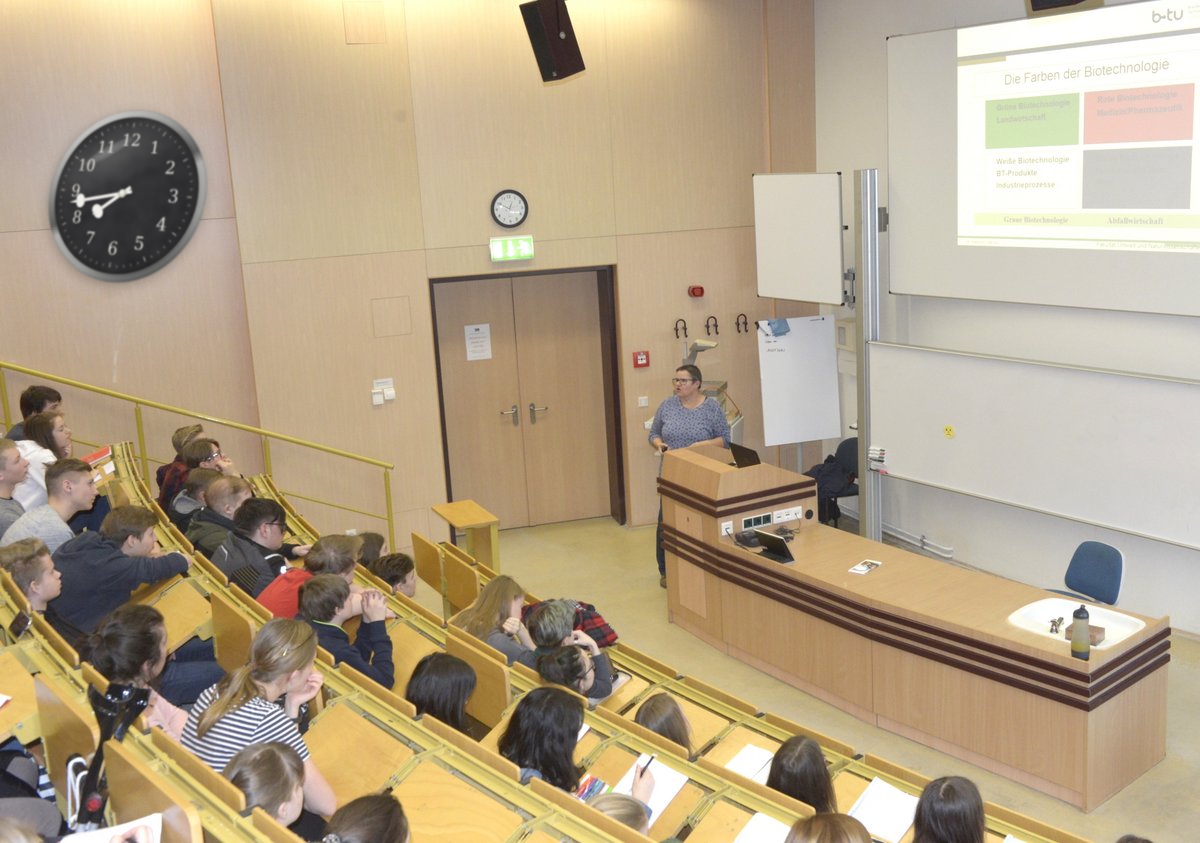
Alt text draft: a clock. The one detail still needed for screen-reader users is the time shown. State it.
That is 7:43
